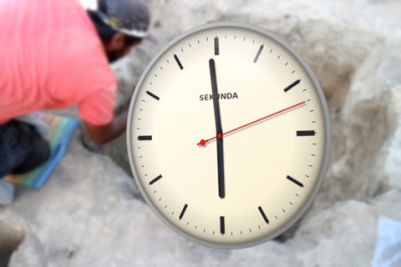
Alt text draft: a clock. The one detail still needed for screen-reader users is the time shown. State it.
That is 5:59:12
